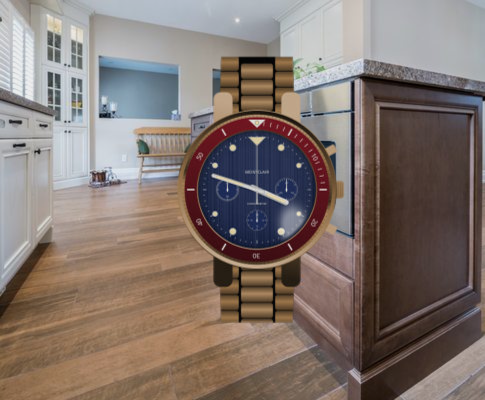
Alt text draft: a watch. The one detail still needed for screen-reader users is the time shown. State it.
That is 3:48
